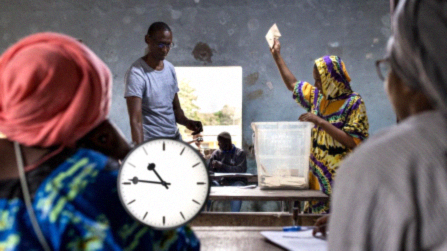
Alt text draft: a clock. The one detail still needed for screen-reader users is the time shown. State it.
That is 10:46
